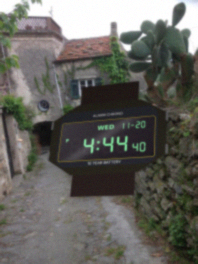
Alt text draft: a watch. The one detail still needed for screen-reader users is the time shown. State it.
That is 4:44
